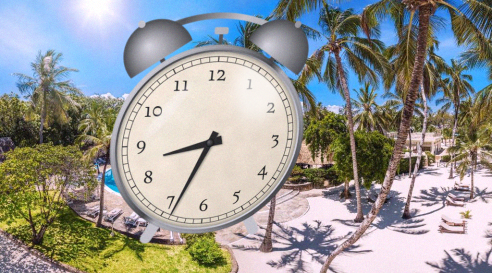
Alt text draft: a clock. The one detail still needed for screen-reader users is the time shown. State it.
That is 8:34
